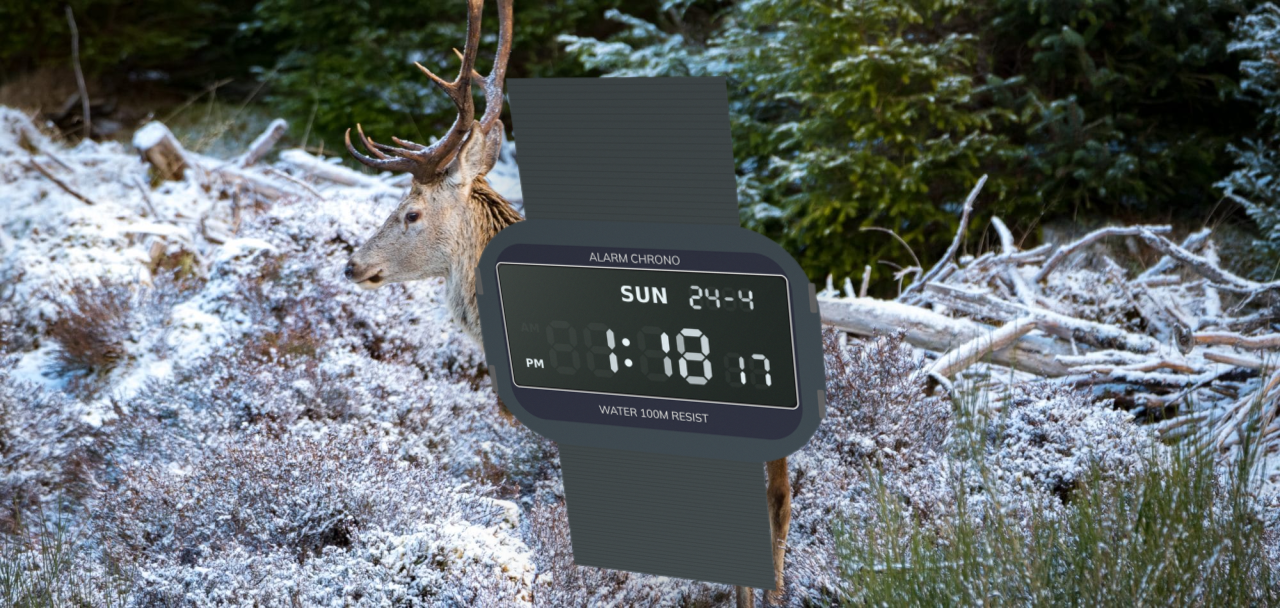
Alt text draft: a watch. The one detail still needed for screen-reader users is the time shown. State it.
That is 1:18:17
